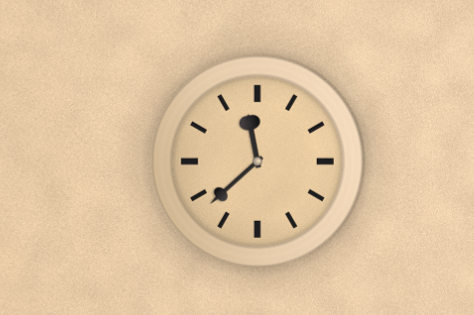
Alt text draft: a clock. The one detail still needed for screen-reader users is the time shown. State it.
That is 11:38
